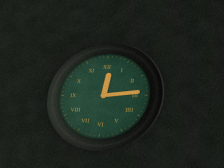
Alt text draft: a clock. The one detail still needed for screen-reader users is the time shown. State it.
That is 12:14
